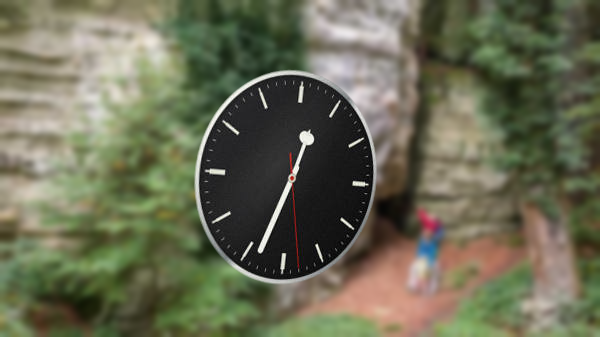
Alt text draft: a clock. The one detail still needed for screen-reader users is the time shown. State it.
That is 12:33:28
